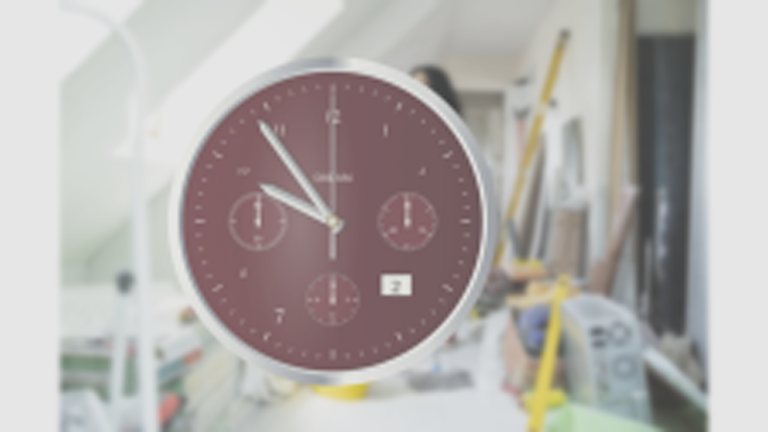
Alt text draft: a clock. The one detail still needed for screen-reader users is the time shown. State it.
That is 9:54
